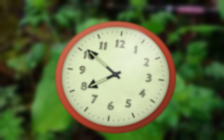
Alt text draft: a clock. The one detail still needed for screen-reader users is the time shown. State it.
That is 7:51
